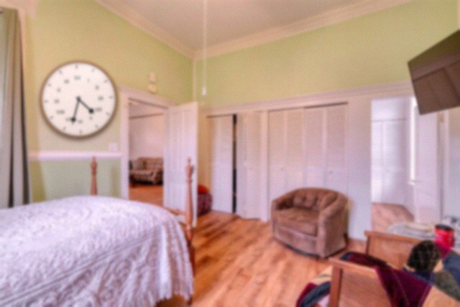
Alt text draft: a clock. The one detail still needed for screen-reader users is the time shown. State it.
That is 4:33
